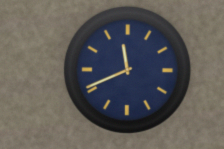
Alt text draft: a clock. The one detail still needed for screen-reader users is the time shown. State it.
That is 11:41
